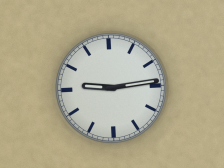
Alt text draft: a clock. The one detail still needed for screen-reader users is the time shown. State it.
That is 9:14
